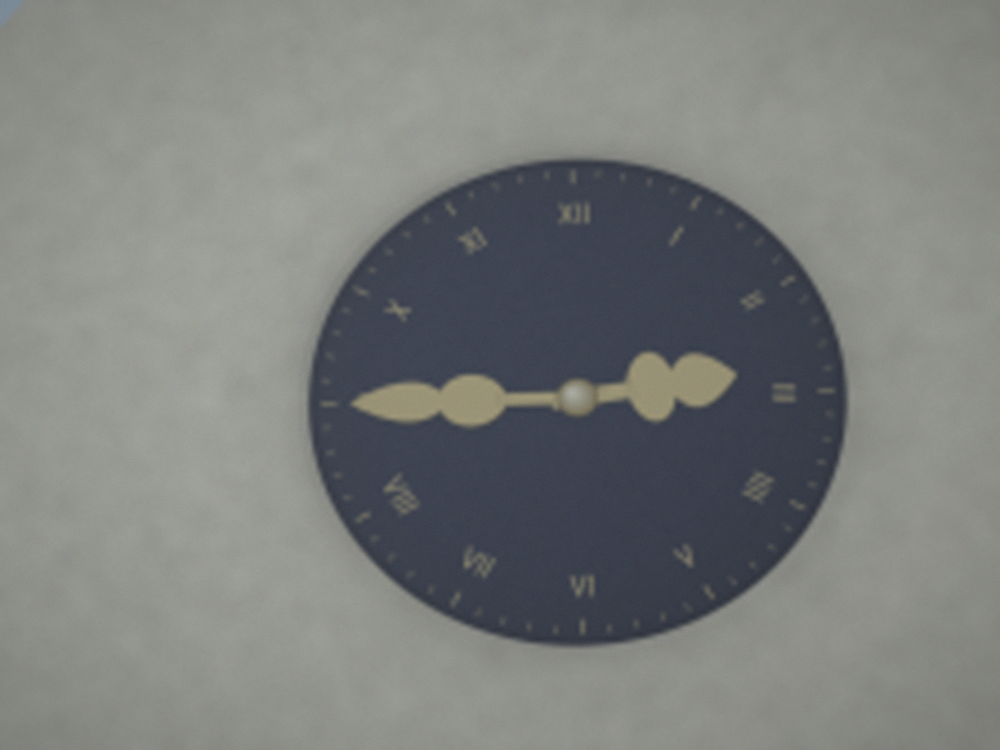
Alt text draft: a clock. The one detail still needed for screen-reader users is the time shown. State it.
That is 2:45
